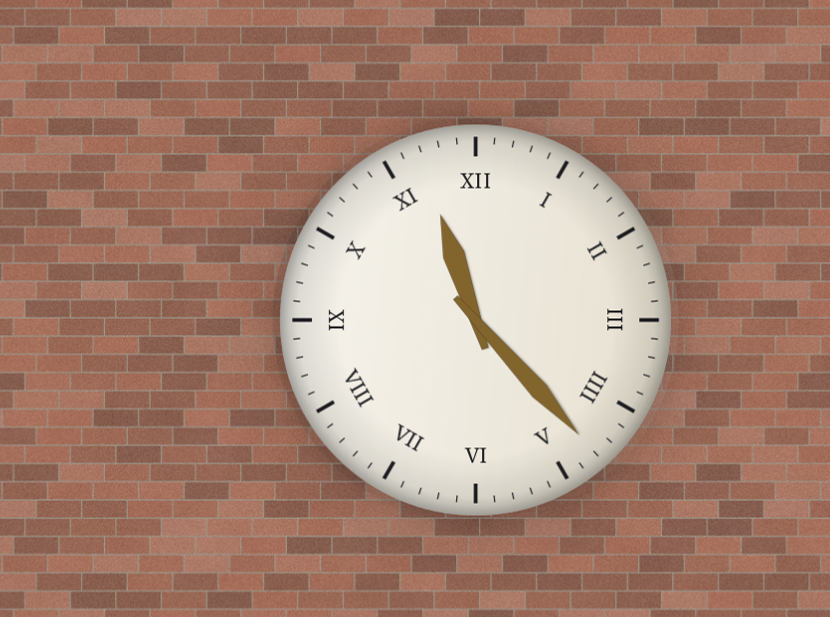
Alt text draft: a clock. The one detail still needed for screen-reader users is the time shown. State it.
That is 11:23
